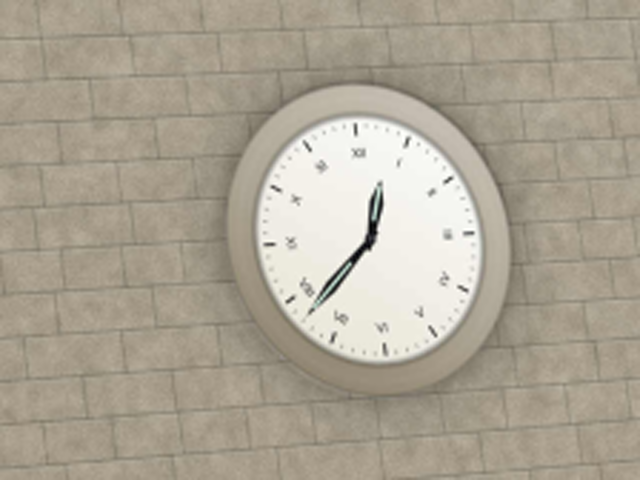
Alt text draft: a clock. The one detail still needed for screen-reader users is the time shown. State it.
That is 12:38
